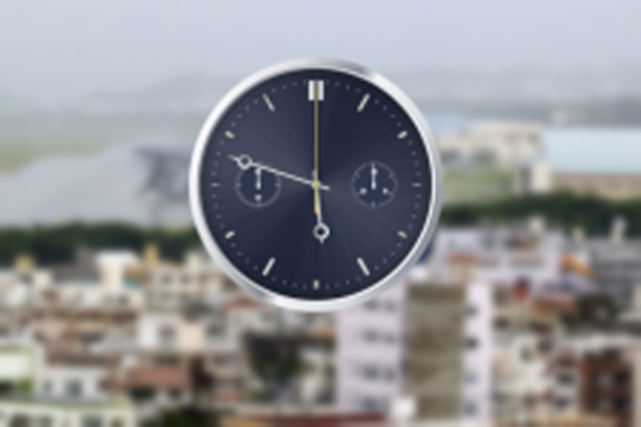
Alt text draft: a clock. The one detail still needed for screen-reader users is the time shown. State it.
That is 5:48
